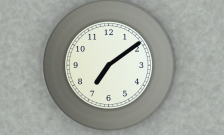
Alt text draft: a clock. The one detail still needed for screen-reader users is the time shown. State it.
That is 7:09
